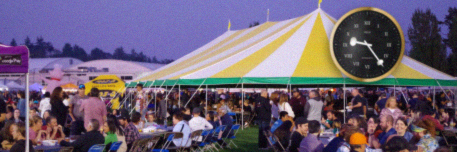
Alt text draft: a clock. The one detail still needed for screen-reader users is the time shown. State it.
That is 9:24
